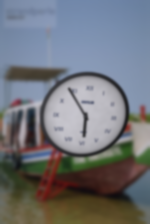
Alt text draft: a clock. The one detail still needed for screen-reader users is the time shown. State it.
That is 5:54
